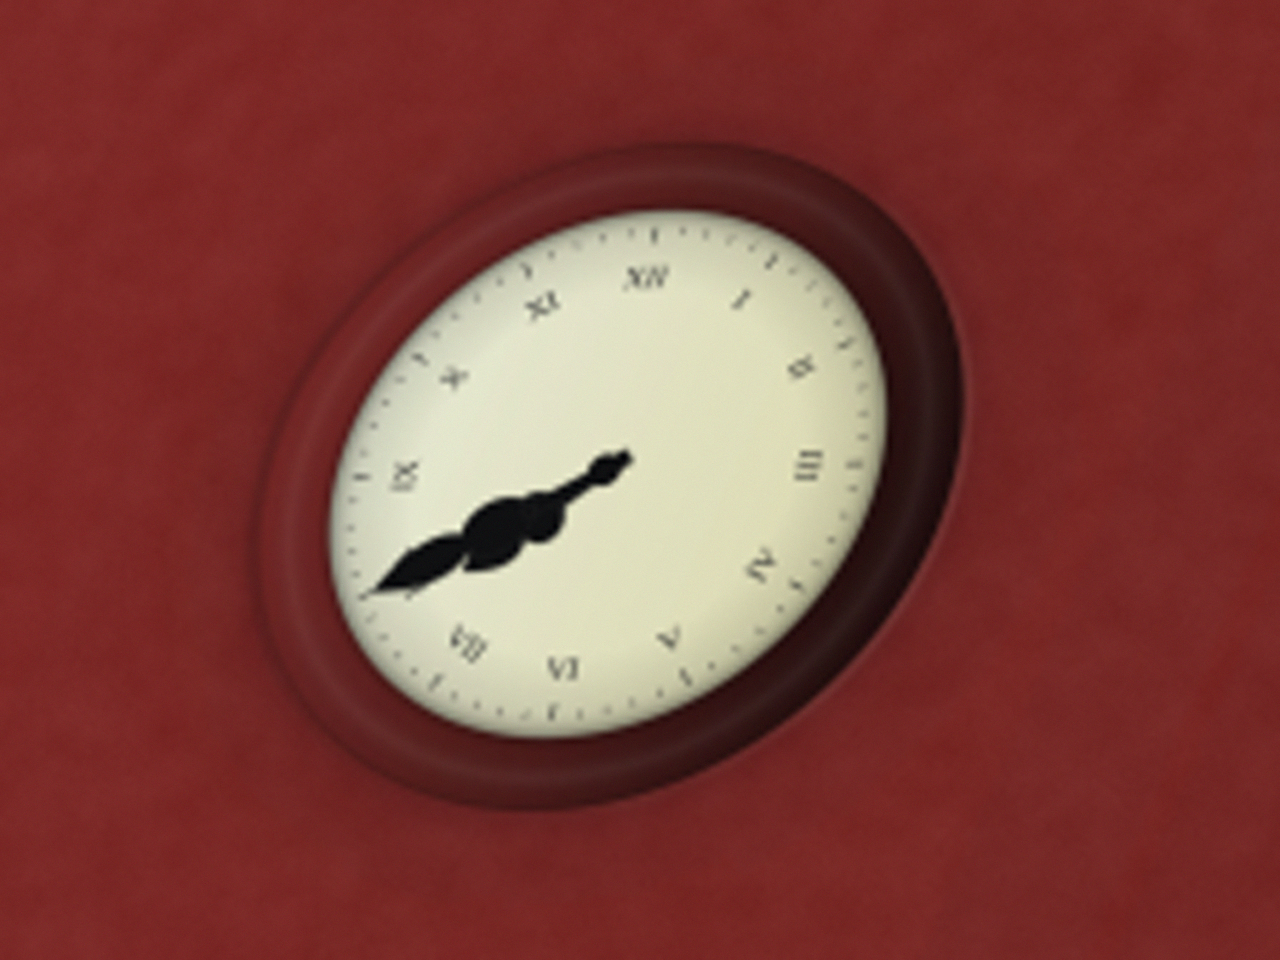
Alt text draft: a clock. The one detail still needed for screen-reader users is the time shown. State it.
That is 7:40
